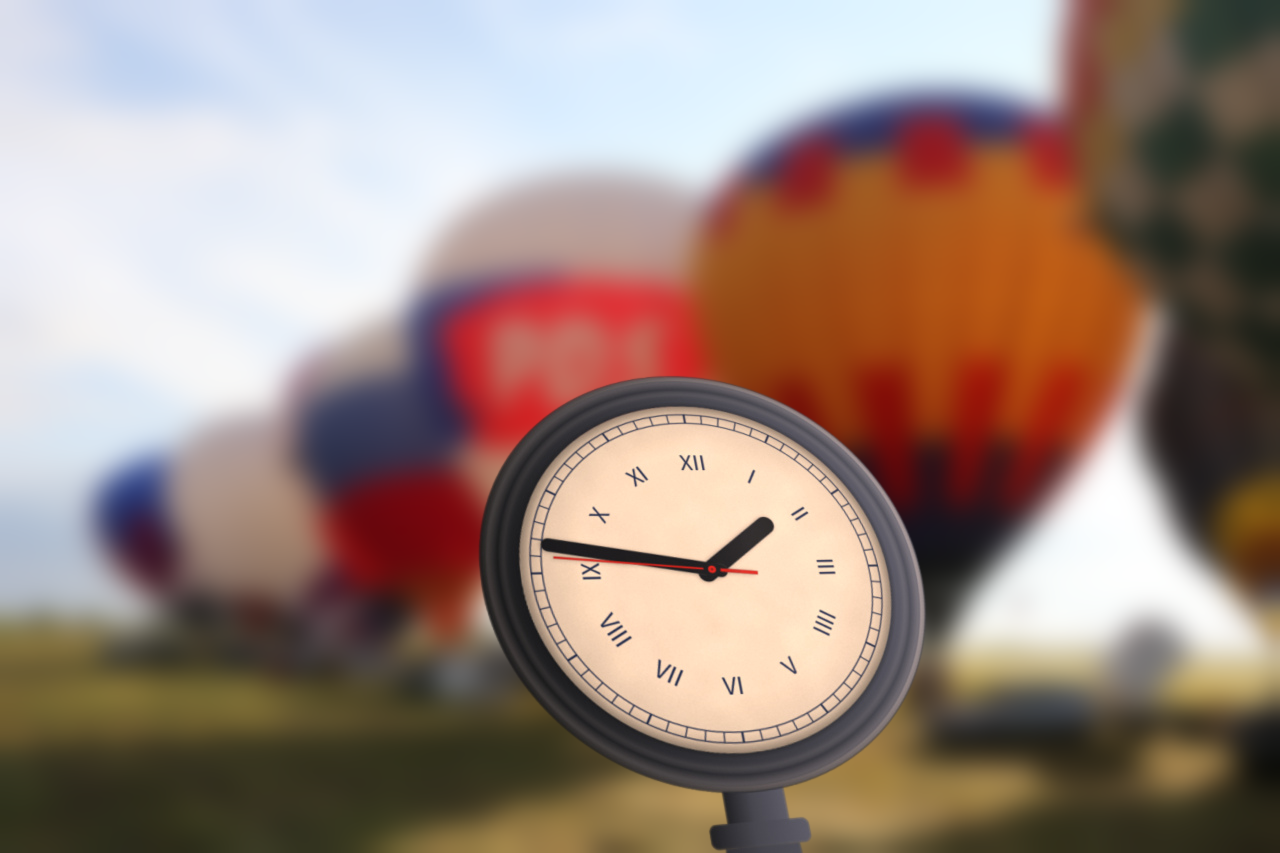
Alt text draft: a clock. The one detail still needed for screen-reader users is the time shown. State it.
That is 1:46:46
